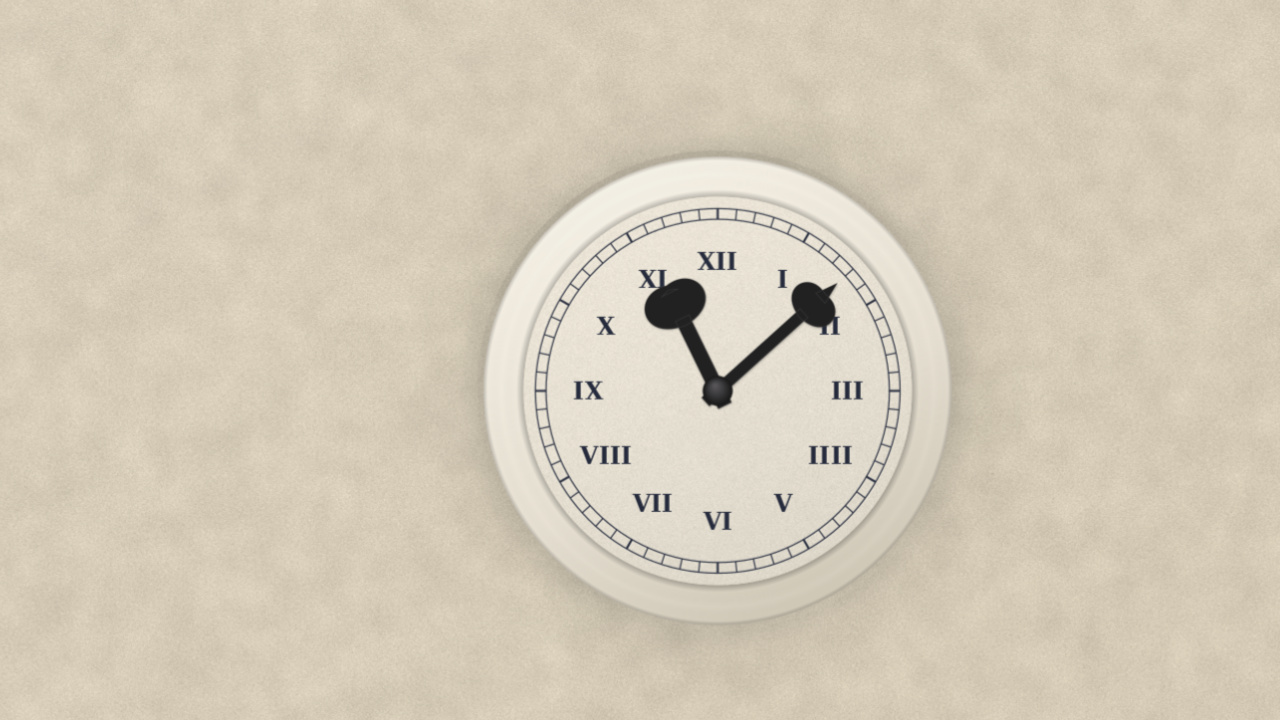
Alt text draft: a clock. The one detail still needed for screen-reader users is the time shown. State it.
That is 11:08
